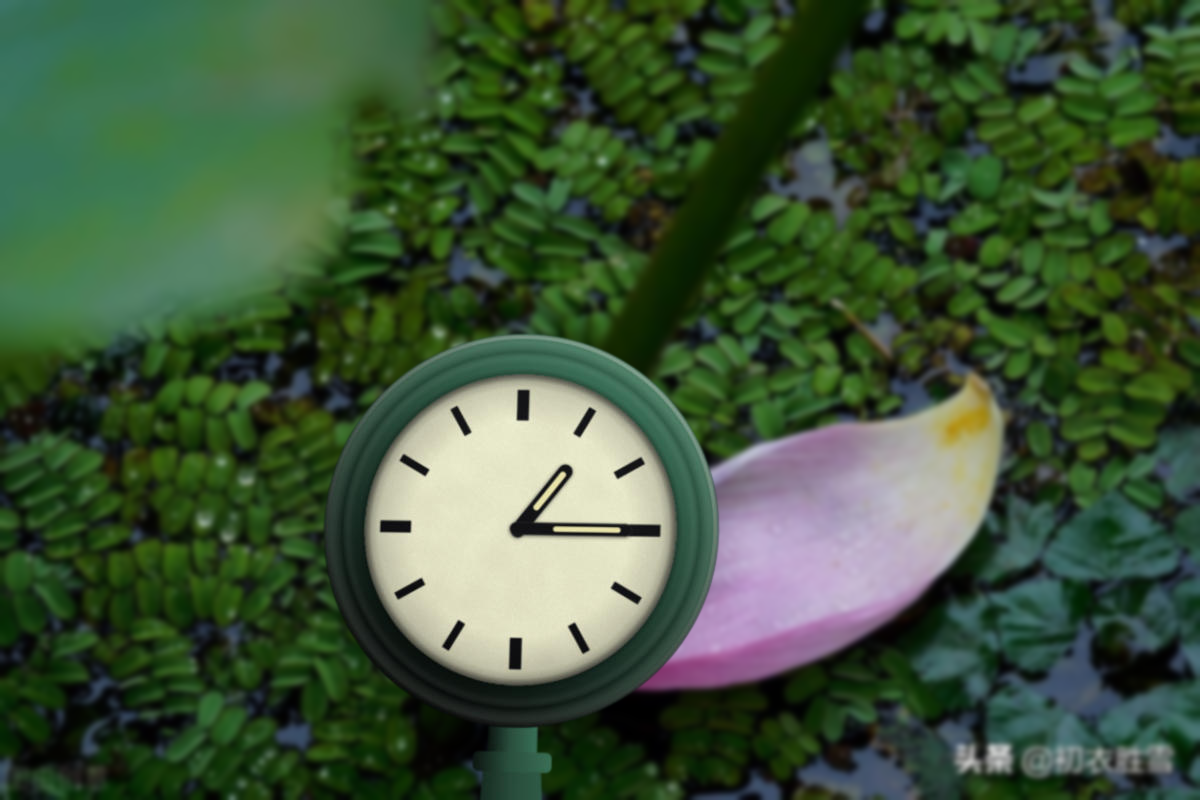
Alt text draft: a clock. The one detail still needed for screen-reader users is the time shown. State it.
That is 1:15
